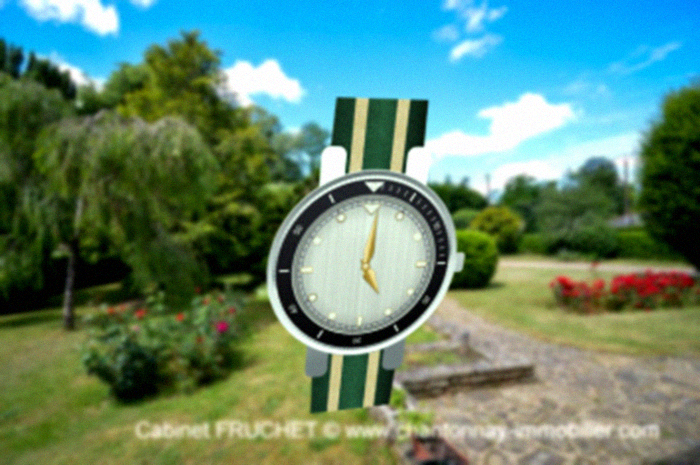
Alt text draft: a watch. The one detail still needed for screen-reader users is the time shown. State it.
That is 5:01
